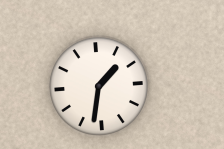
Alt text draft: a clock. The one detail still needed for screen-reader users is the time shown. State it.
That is 1:32
